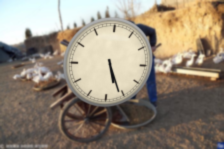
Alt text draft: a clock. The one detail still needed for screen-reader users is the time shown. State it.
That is 5:26
